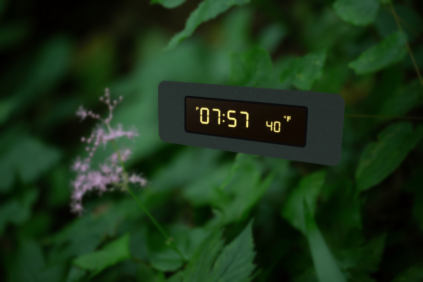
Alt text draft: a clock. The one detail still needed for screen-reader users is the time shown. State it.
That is 7:57
